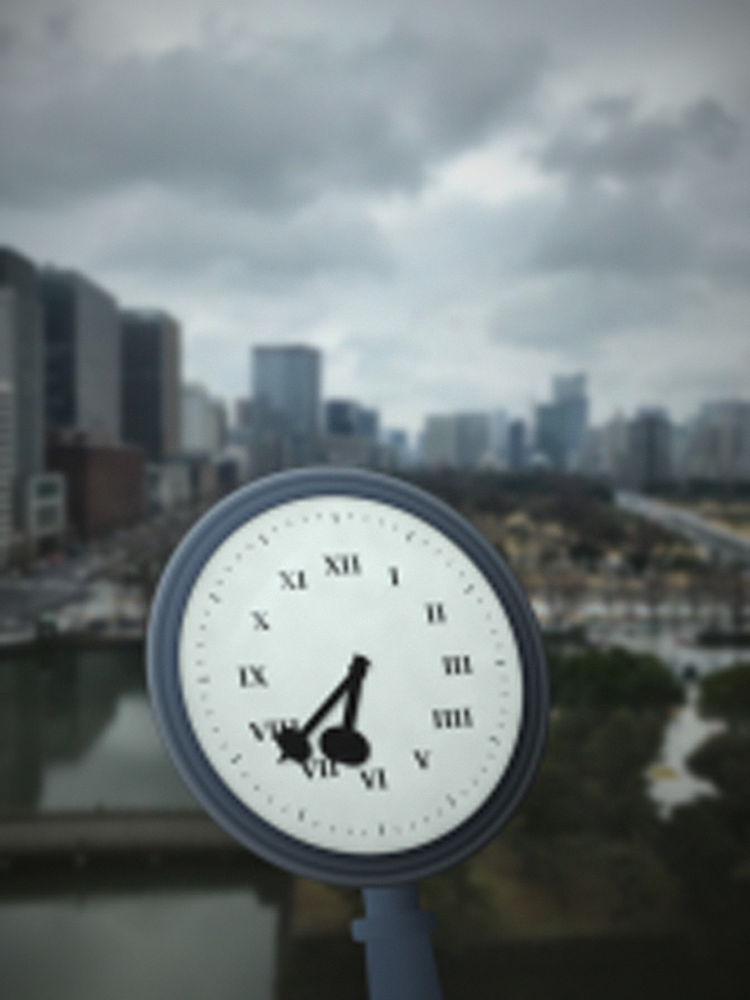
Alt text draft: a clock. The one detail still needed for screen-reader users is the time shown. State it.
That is 6:38
